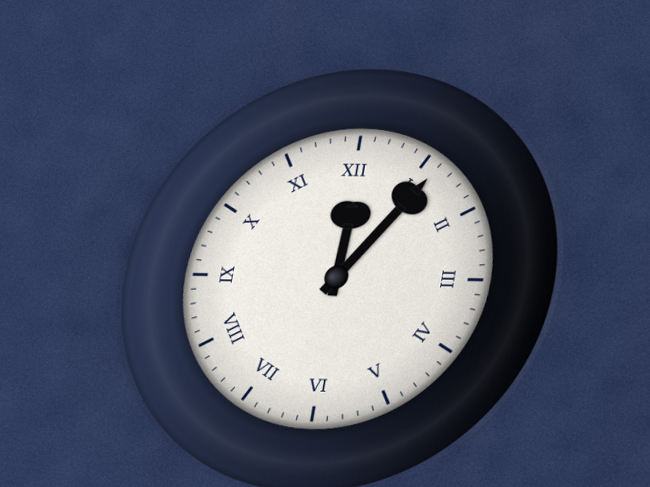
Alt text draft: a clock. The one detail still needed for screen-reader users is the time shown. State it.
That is 12:06
